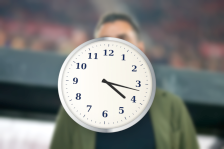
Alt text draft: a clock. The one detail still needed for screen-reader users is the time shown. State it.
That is 4:17
